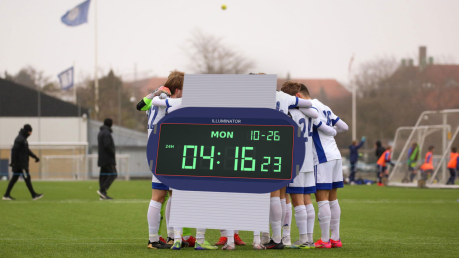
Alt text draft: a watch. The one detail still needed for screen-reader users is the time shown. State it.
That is 4:16:23
